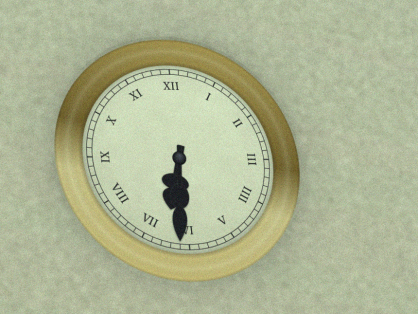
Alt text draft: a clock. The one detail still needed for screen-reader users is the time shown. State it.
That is 6:31
